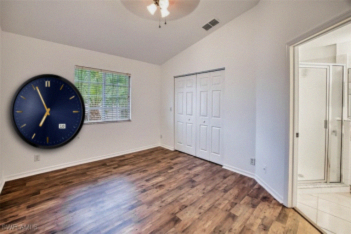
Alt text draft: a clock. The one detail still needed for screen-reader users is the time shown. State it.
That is 6:56
